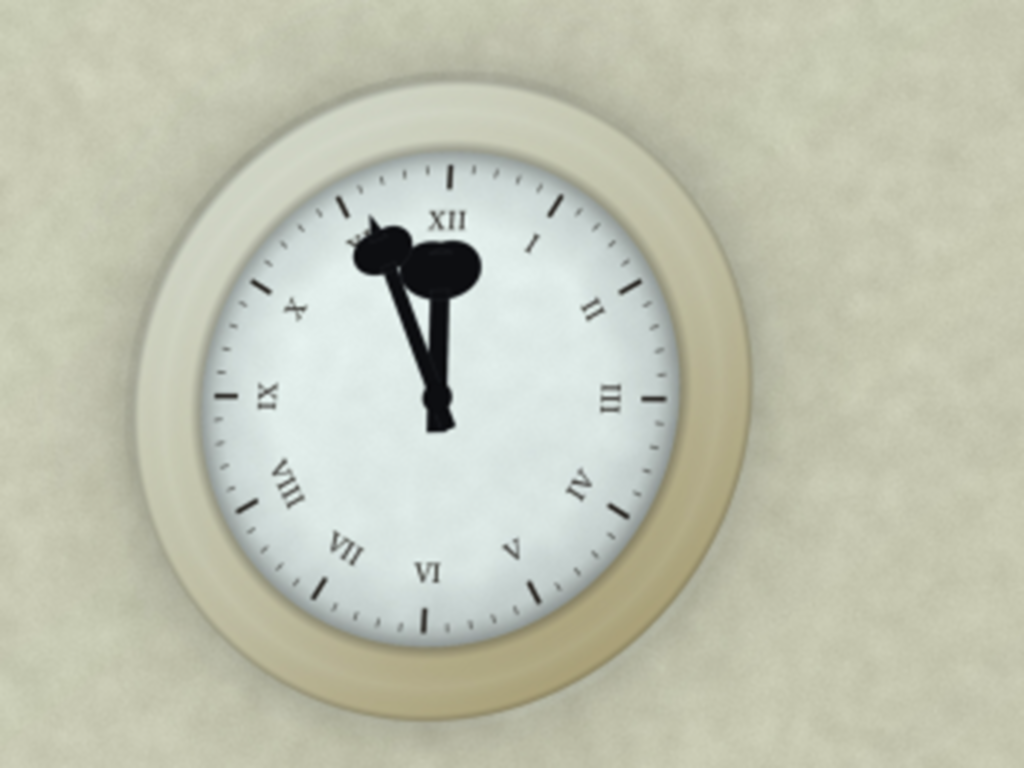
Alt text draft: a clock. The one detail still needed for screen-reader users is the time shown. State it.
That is 11:56
